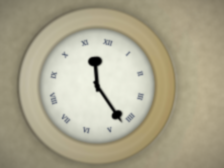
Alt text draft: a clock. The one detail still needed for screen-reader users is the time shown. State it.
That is 11:22
